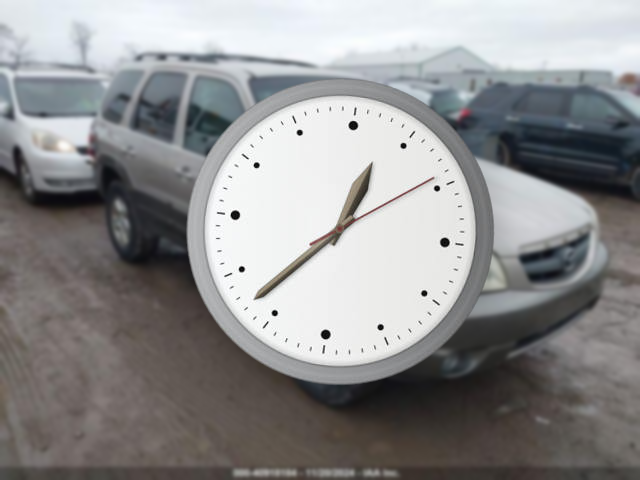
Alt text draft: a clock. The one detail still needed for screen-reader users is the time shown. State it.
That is 12:37:09
